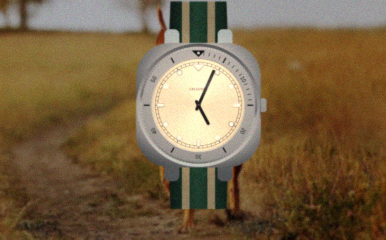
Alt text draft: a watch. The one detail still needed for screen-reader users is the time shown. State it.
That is 5:04
